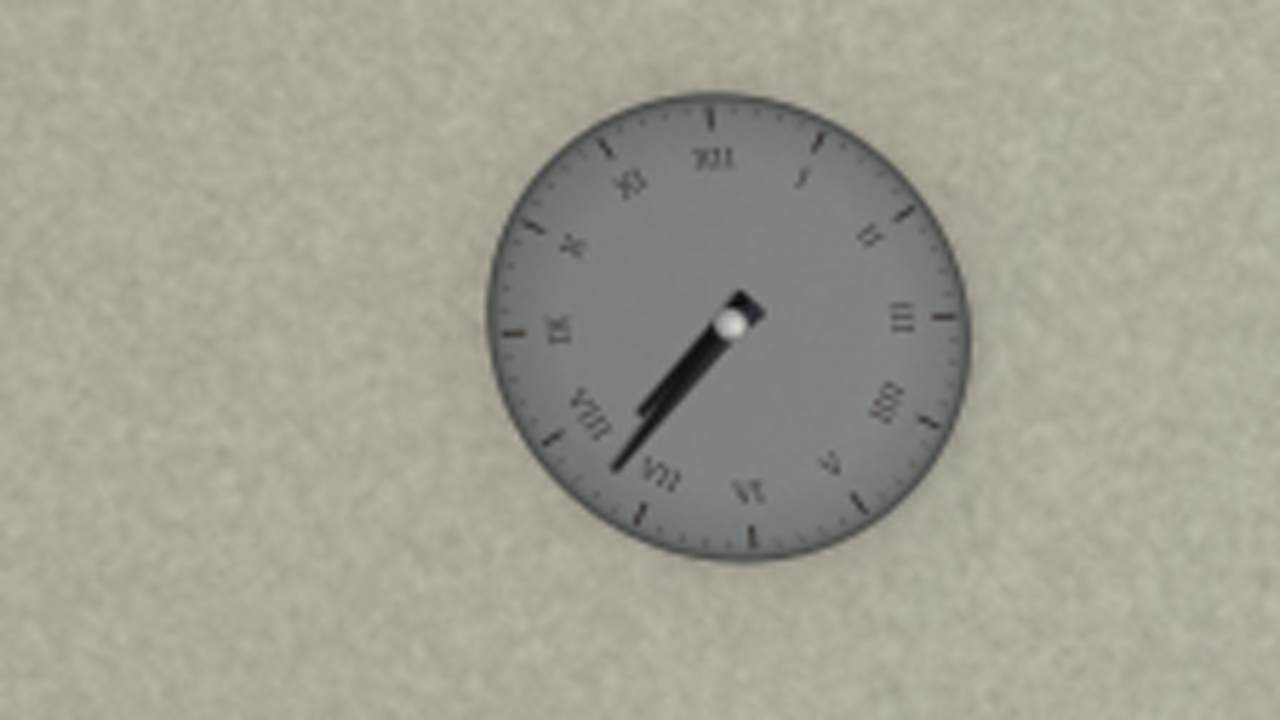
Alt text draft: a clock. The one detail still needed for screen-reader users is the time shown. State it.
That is 7:37
